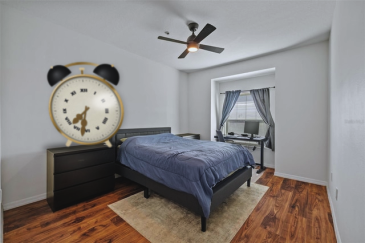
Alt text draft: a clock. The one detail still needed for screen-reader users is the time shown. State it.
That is 7:32
